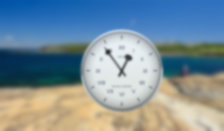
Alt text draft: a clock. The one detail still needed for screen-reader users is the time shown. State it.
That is 12:54
